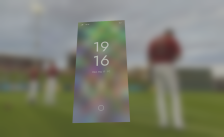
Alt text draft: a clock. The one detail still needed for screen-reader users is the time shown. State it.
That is 19:16
